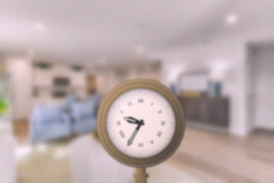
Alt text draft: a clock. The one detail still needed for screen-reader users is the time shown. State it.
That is 9:35
